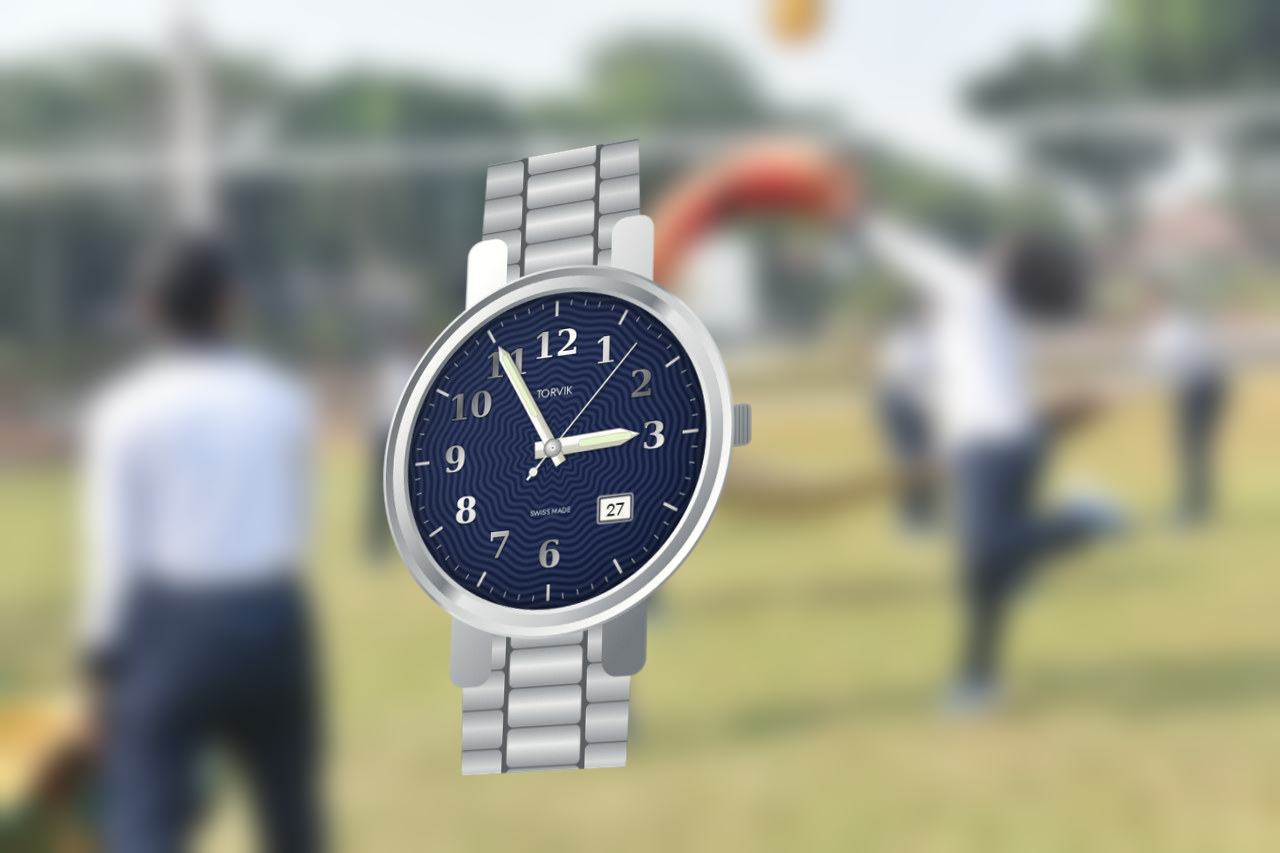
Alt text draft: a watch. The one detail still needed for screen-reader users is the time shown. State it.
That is 2:55:07
